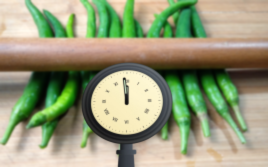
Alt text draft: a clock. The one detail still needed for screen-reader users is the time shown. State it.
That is 11:59
